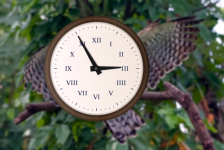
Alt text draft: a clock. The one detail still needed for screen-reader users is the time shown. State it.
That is 2:55
